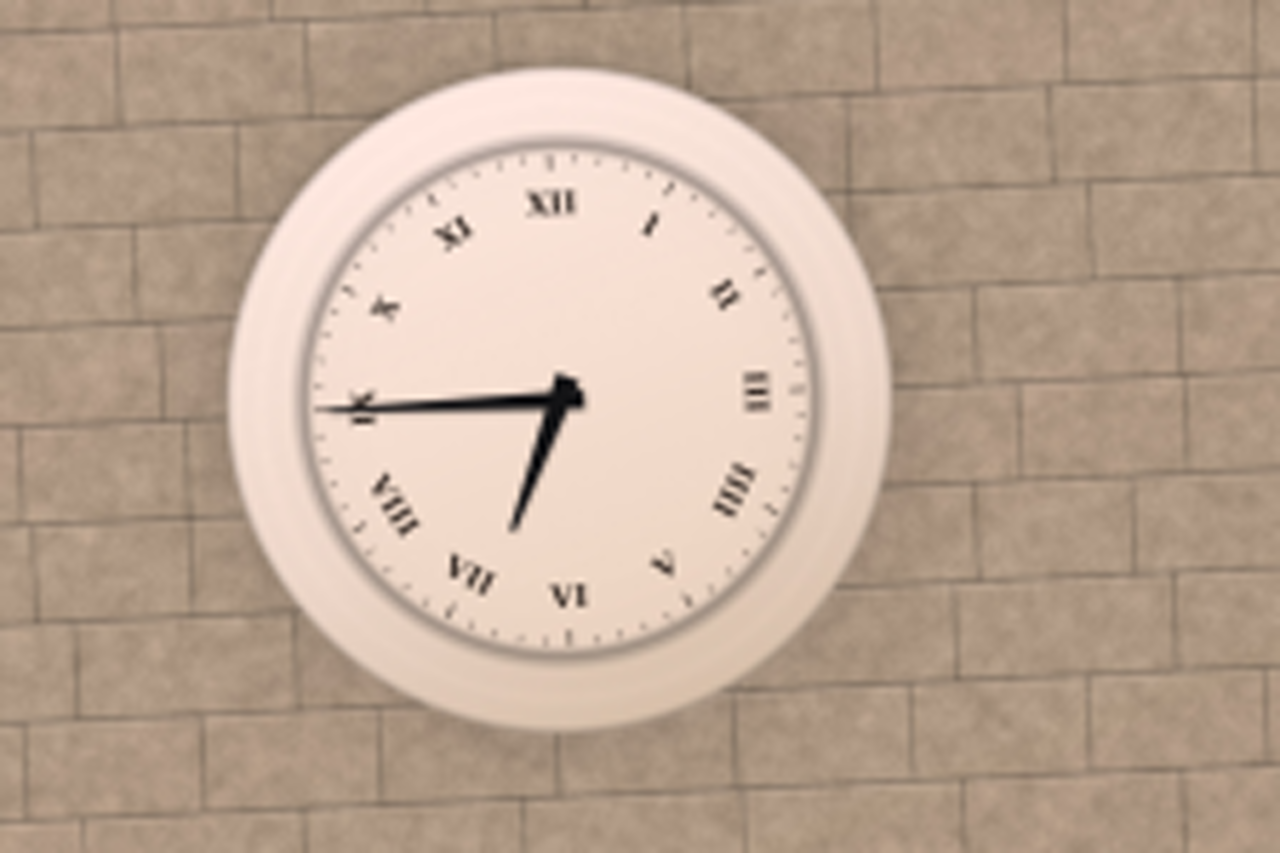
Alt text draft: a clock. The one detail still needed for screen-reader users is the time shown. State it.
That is 6:45
